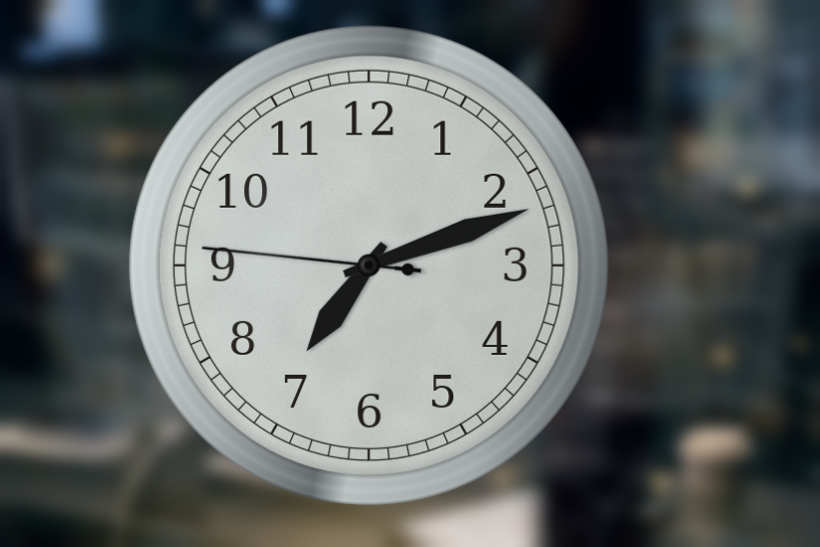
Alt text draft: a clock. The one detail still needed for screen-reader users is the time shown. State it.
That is 7:11:46
